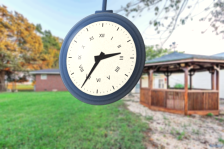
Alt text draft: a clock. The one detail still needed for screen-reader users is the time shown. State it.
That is 2:35
